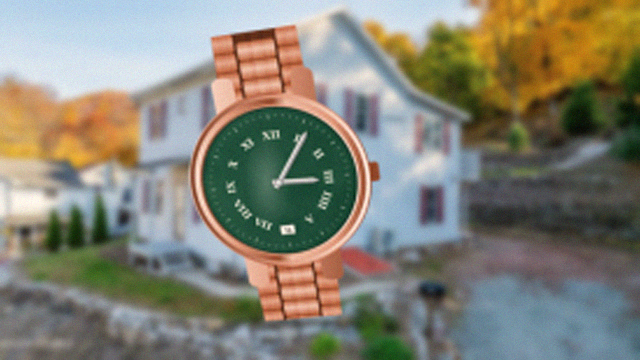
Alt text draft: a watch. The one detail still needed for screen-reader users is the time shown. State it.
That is 3:06
